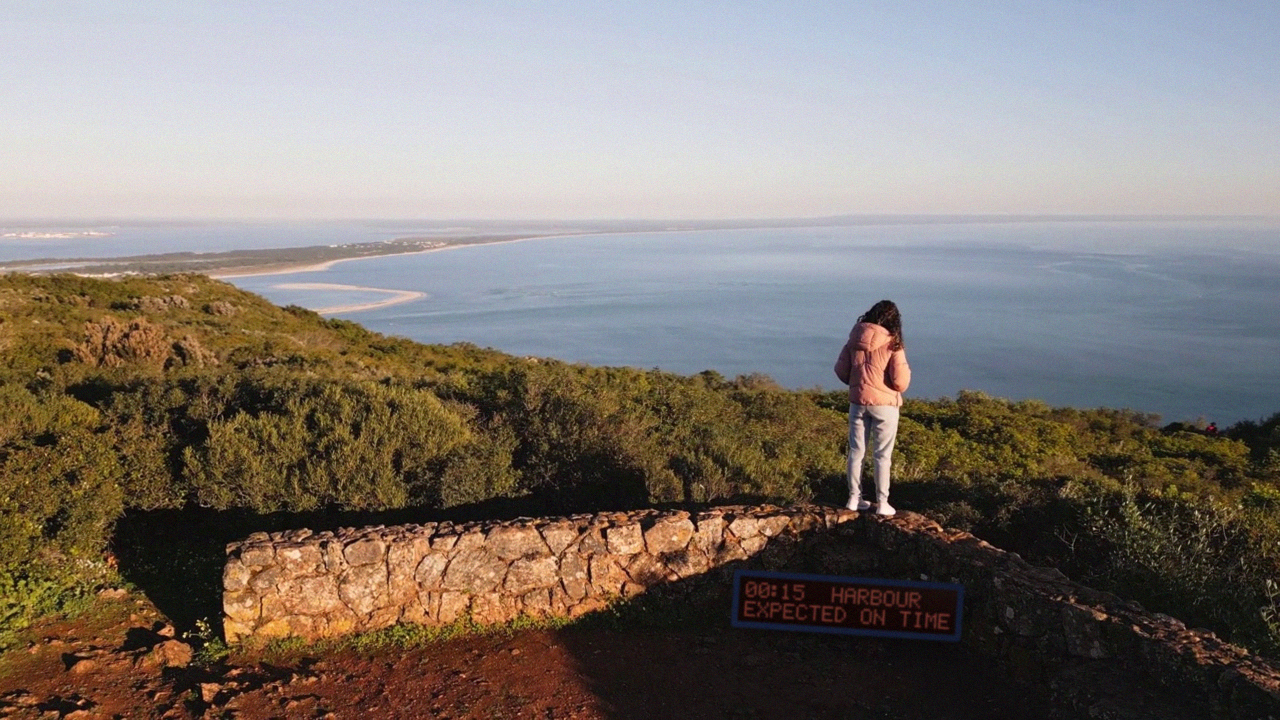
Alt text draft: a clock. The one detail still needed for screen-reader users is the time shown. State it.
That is 0:15
